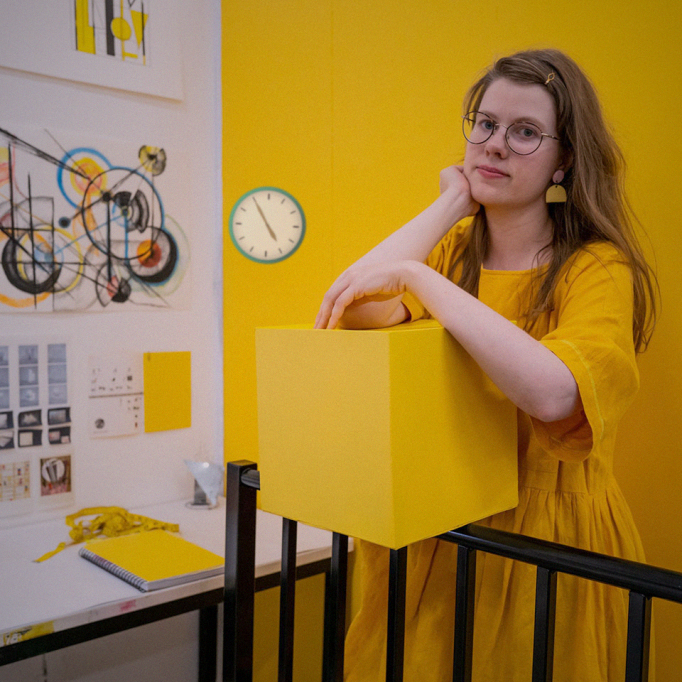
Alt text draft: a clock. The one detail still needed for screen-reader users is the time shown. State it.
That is 4:55
